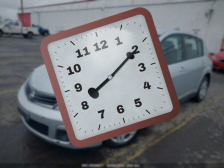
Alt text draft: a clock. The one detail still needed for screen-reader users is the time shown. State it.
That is 8:10
